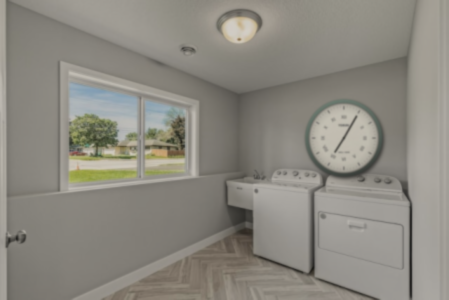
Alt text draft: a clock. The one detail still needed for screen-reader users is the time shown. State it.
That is 7:05
